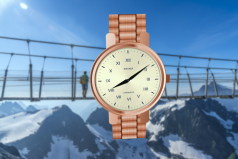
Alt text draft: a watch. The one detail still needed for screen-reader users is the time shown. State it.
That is 8:09
